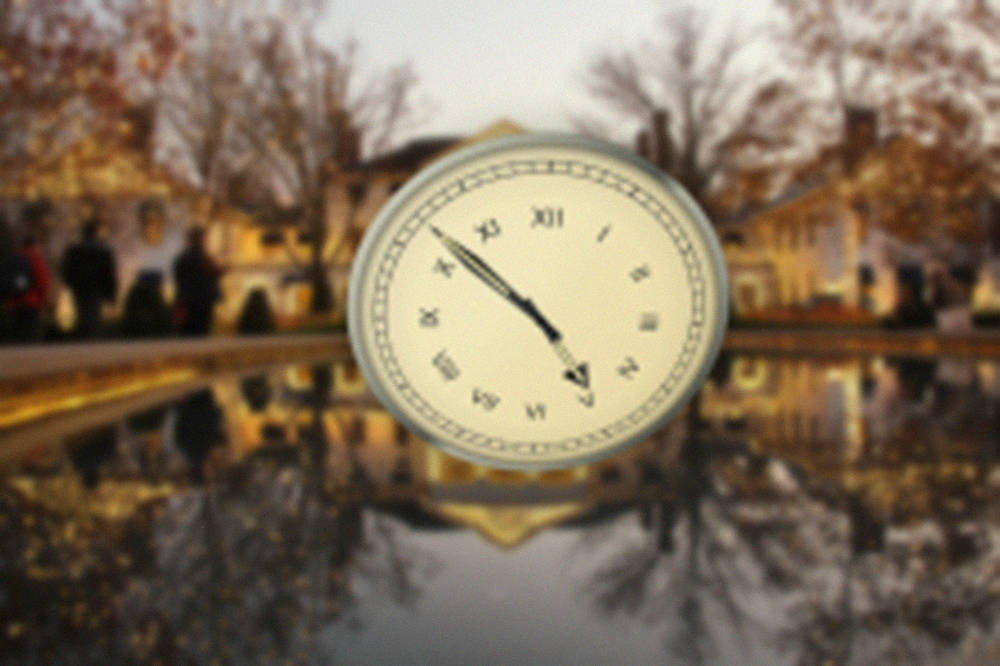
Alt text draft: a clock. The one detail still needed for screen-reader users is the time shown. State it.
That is 4:52
